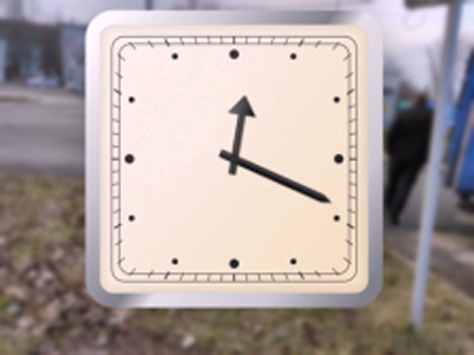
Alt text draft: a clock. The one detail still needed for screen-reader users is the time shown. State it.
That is 12:19
